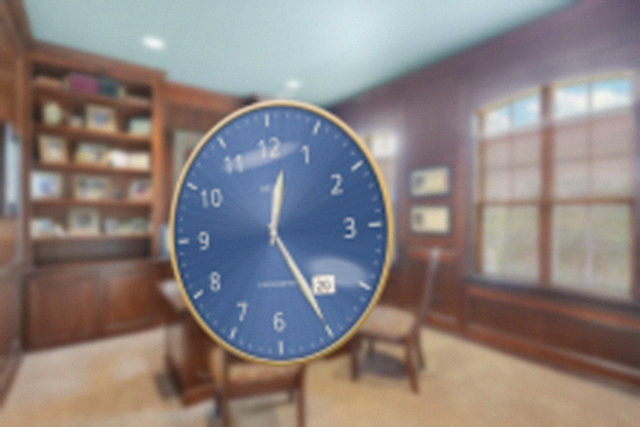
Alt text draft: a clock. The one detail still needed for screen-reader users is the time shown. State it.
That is 12:25
